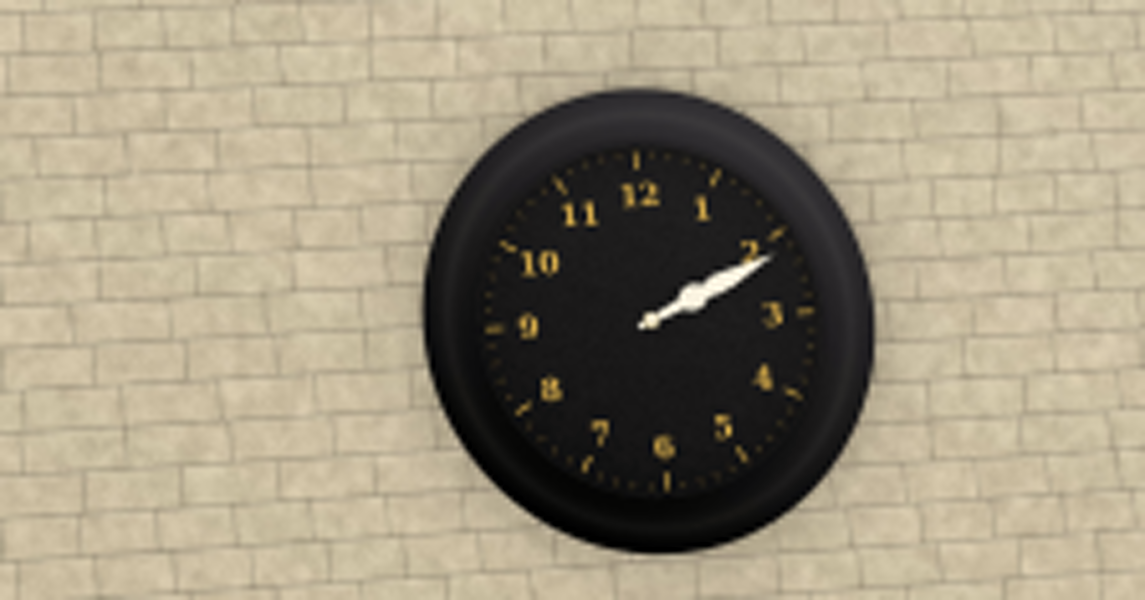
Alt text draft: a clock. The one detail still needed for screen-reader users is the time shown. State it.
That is 2:11
